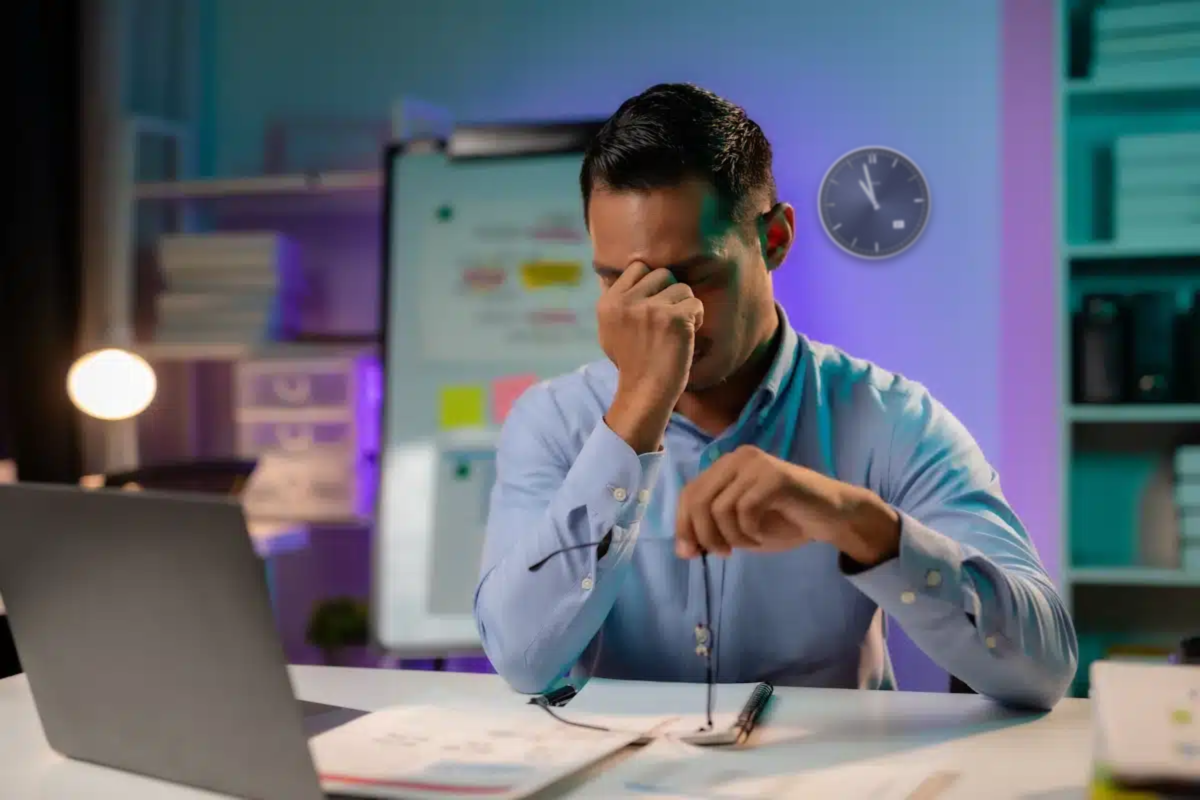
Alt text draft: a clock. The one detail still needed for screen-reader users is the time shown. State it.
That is 10:58
